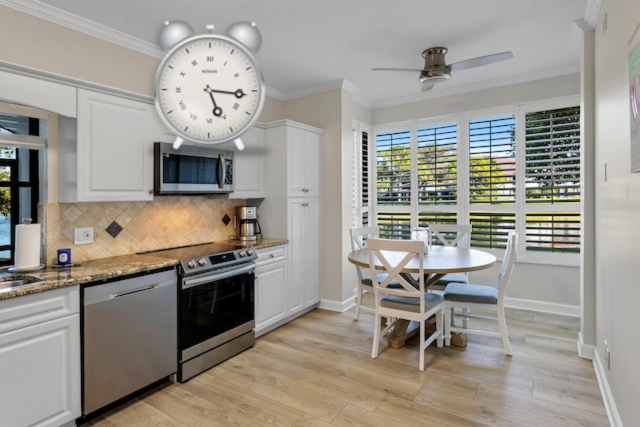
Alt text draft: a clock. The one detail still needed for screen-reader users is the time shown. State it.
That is 5:16
